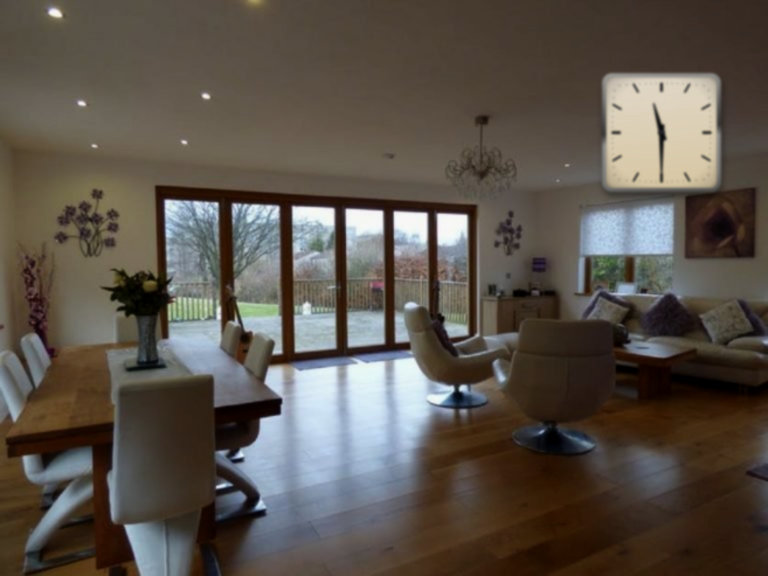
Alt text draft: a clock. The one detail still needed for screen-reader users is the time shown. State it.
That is 11:30
